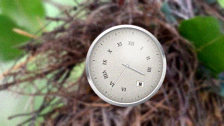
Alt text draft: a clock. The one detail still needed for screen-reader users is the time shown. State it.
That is 3:34
